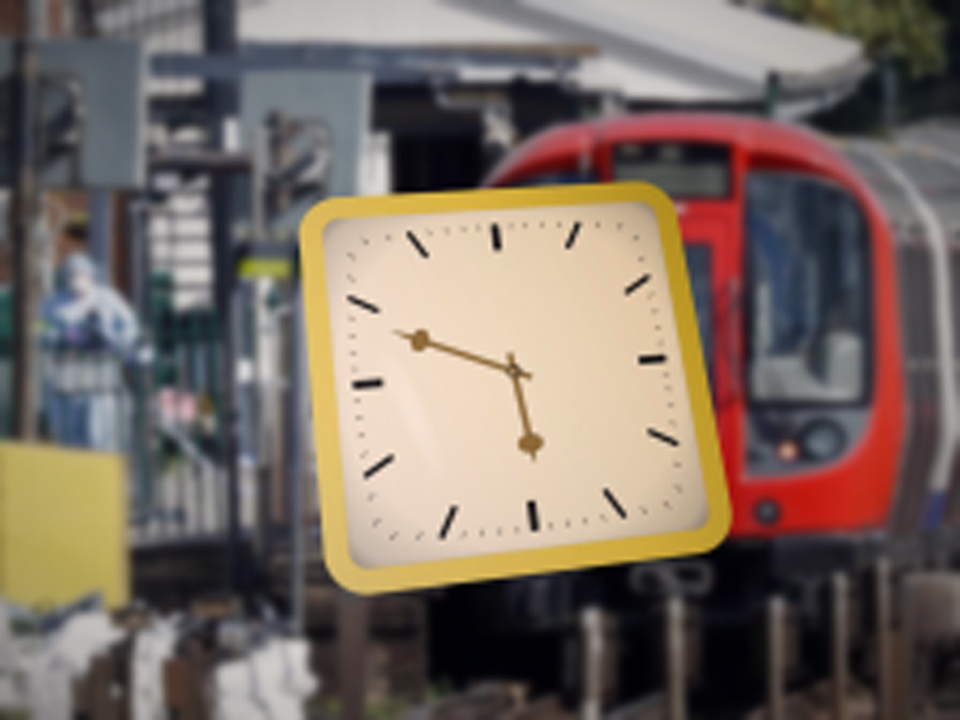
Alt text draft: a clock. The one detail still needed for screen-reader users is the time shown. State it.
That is 5:49
